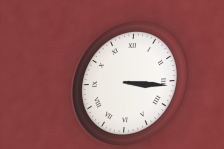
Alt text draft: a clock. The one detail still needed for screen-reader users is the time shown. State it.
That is 3:16
